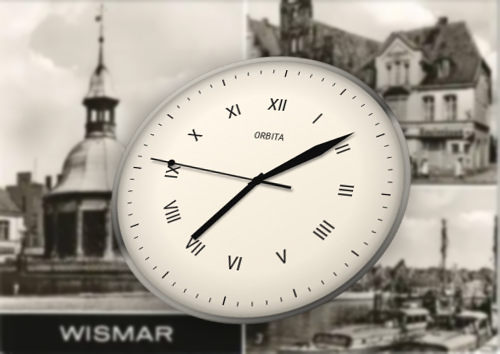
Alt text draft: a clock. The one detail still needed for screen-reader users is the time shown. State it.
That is 7:08:46
